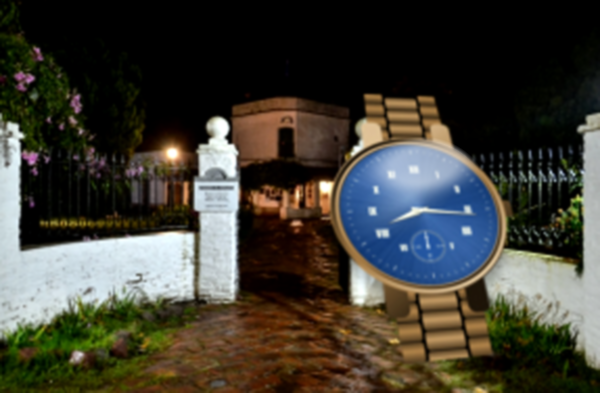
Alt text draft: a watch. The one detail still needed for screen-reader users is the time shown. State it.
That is 8:16
